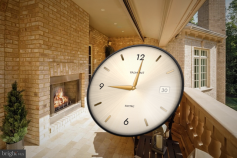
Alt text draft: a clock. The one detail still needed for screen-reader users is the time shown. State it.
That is 9:01
